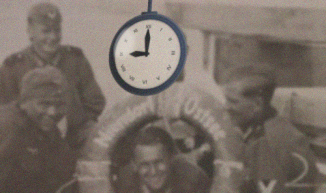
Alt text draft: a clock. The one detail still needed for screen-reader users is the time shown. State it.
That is 9:00
